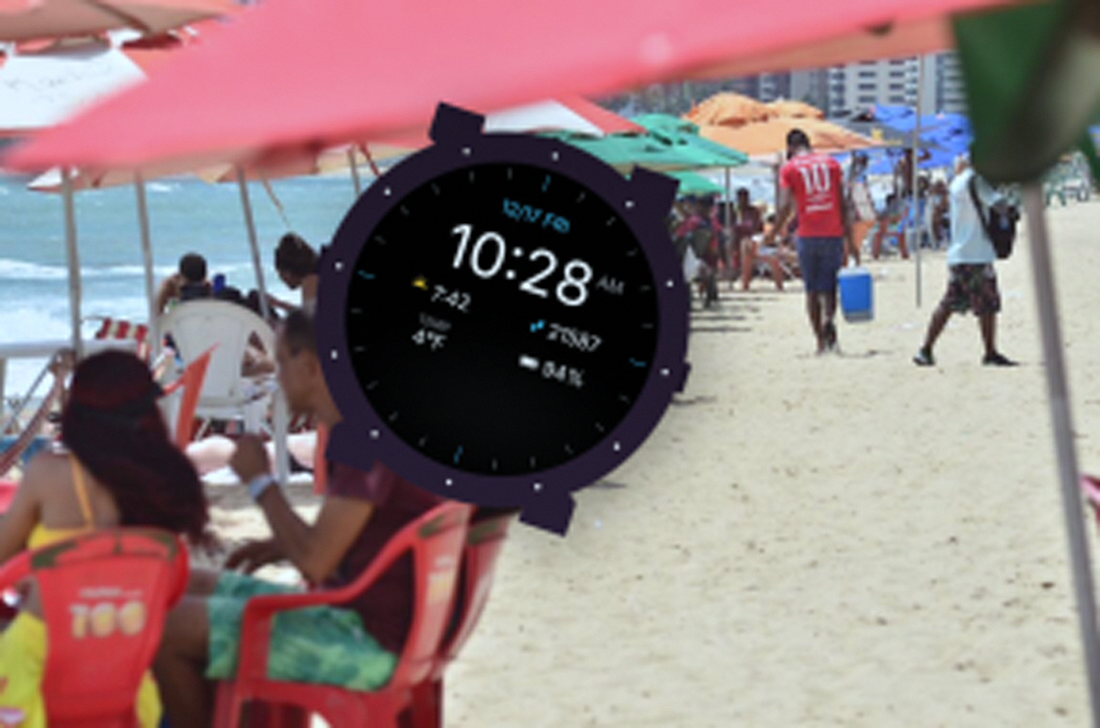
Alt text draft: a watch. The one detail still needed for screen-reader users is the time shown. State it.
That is 10:28
